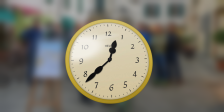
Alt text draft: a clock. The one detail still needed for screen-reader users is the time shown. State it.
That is 12:38
